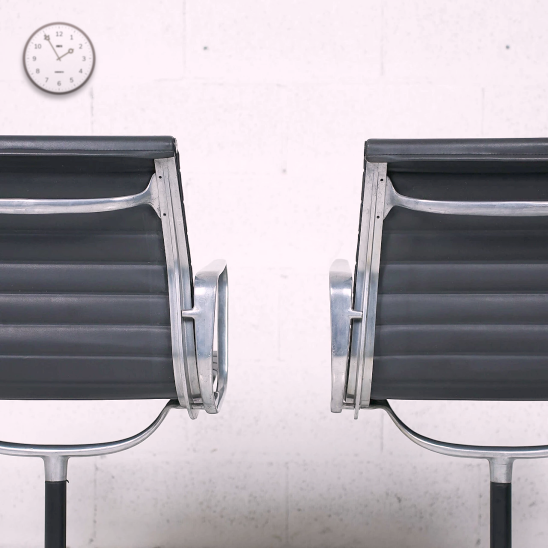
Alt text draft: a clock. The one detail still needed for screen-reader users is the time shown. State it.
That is 1:55
